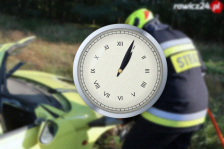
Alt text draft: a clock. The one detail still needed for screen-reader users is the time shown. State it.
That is 1:04
